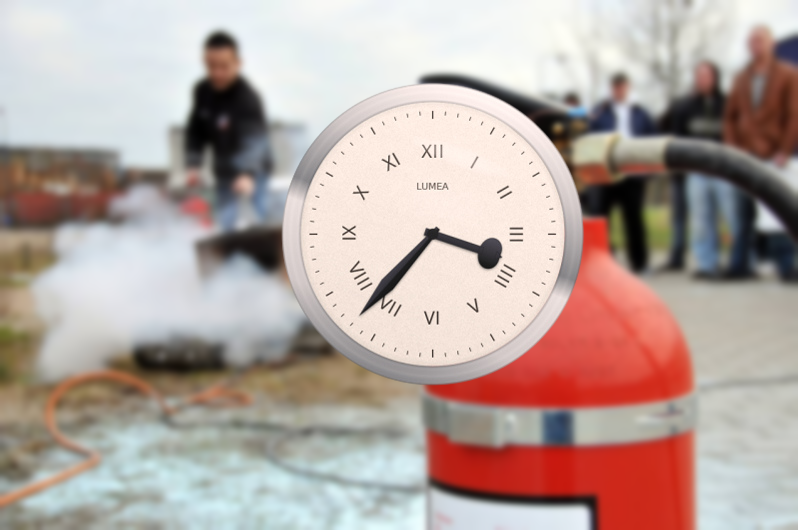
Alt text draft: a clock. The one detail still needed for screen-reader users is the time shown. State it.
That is 3:37
